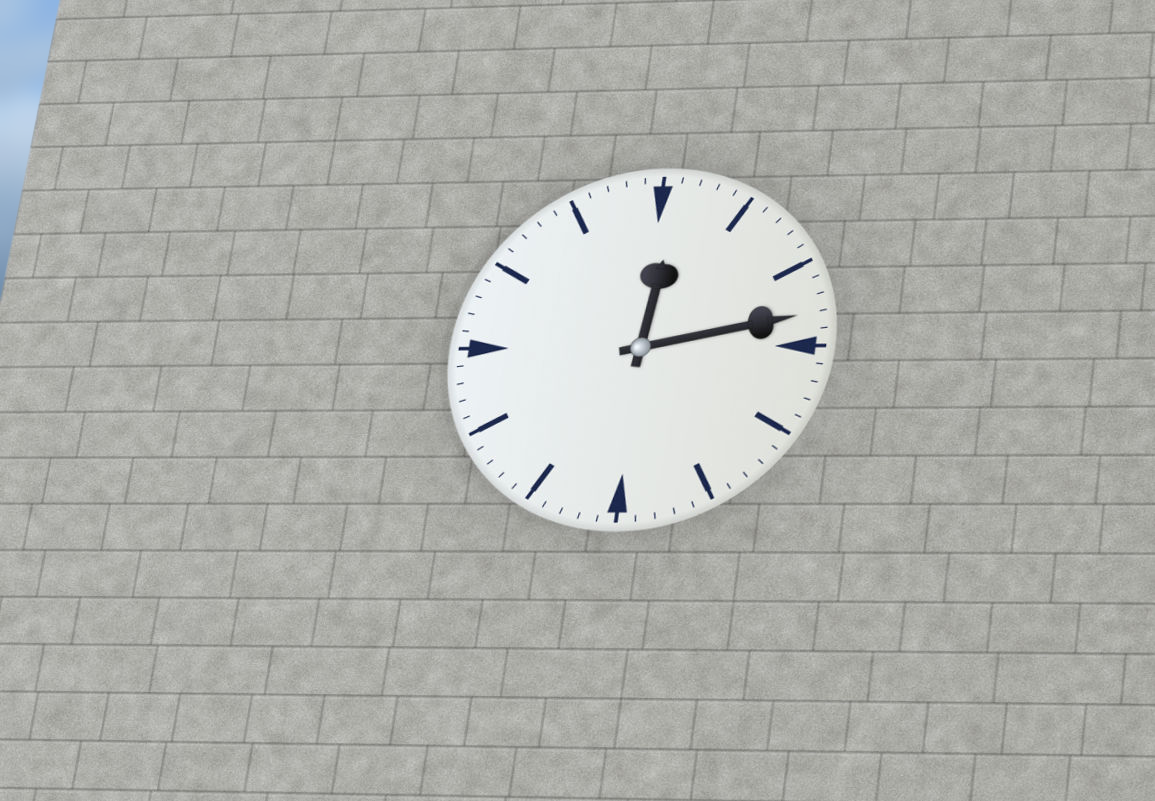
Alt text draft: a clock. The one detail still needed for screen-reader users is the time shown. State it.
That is 12:13
